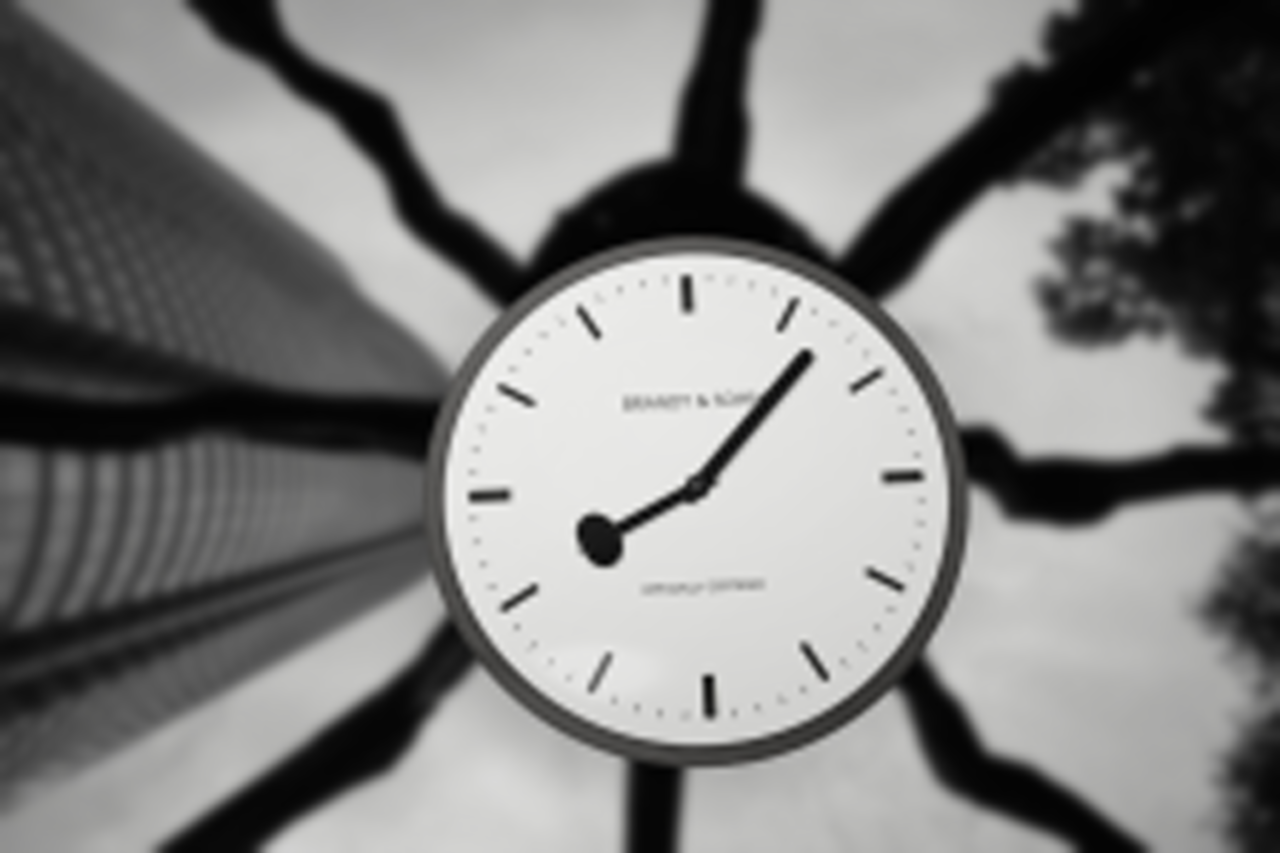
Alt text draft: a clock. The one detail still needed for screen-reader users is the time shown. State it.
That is 8:07
